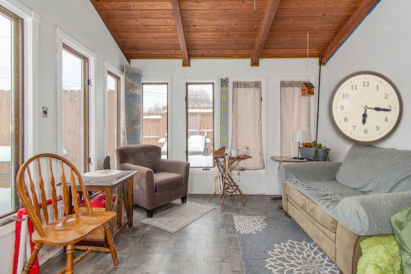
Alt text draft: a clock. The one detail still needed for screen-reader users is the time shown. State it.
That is 6:16
